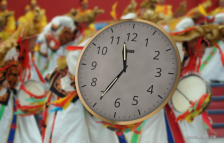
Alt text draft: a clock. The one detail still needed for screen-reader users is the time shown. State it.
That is 11:35
